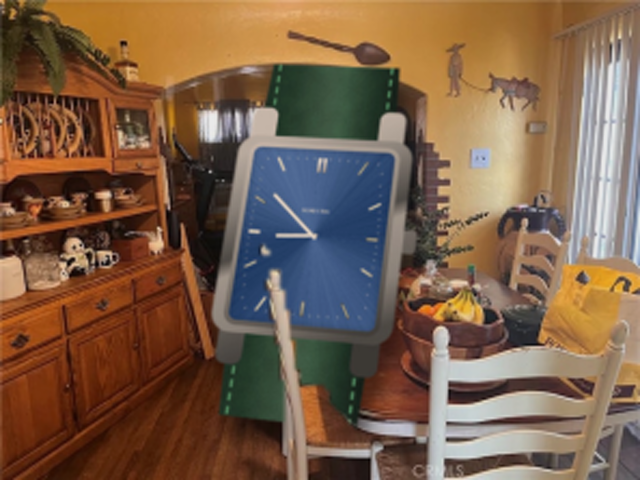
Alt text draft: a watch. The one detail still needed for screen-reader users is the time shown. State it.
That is 8:52
